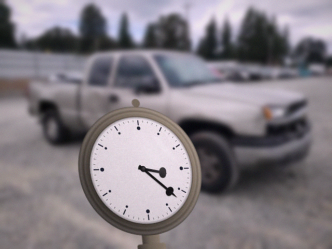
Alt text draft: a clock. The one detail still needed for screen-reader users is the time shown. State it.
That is 3:22
